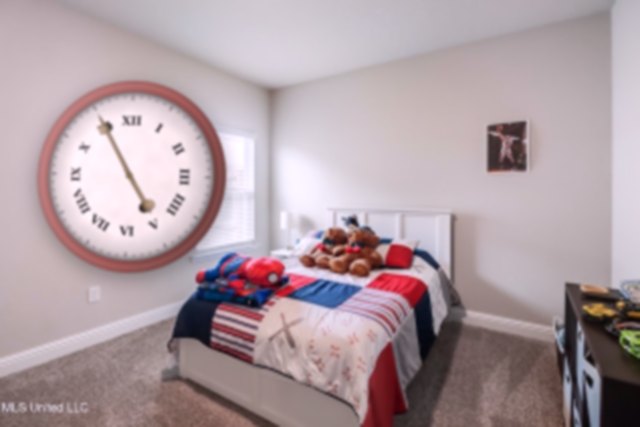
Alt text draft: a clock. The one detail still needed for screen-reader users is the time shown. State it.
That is 4:55
